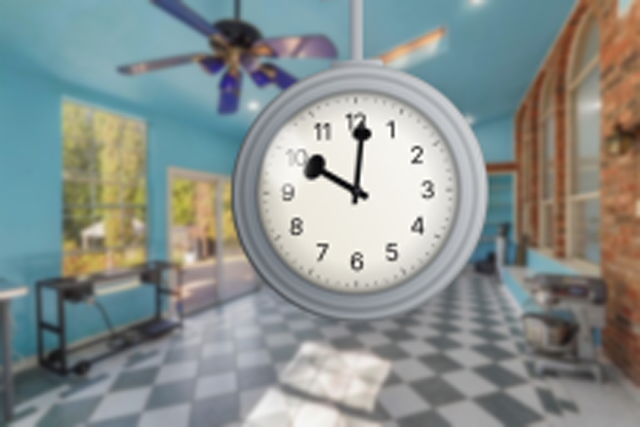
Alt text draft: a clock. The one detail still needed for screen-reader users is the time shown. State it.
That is 10:01
